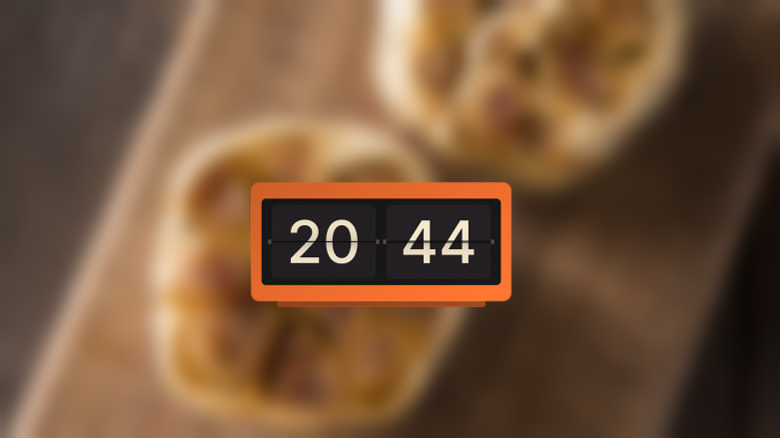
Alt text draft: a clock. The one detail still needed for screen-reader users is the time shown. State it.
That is 20:44
